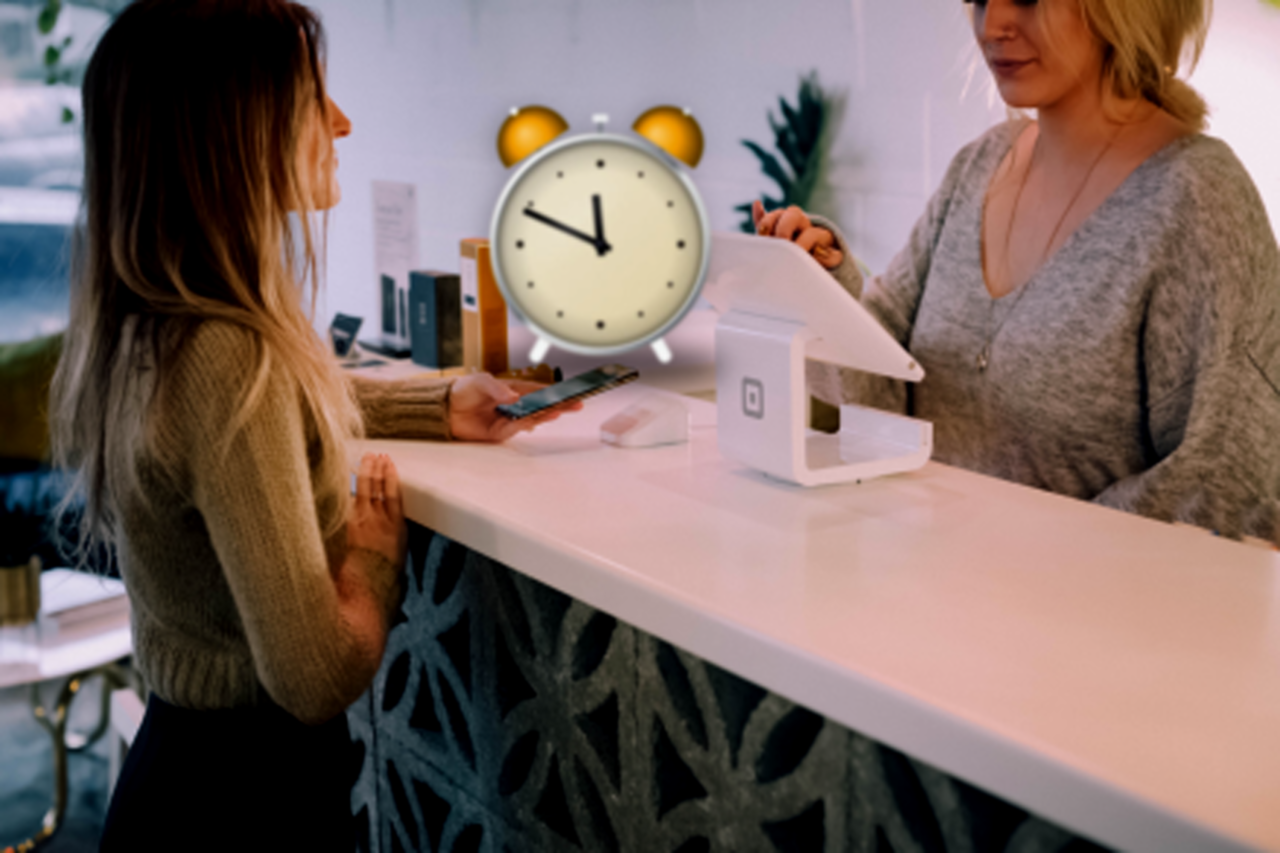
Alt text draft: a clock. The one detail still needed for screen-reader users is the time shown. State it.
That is 11:49
